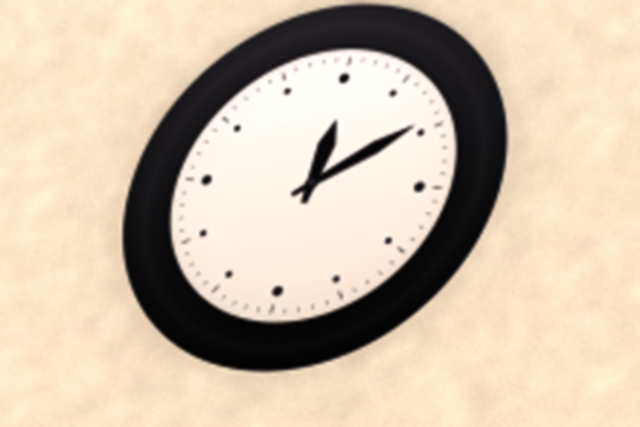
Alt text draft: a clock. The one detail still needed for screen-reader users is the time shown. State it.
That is 12:09
